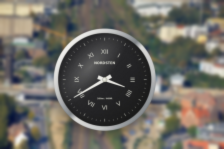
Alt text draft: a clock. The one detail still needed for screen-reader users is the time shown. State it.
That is 3:40
